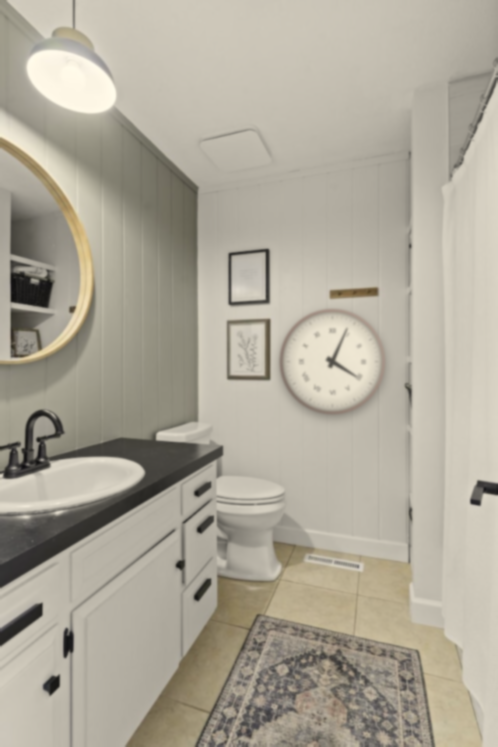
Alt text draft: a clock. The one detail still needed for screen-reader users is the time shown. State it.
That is 4:04
